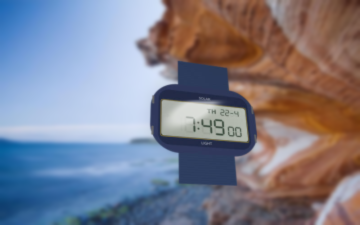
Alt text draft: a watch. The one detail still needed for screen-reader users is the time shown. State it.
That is 7:49:00
